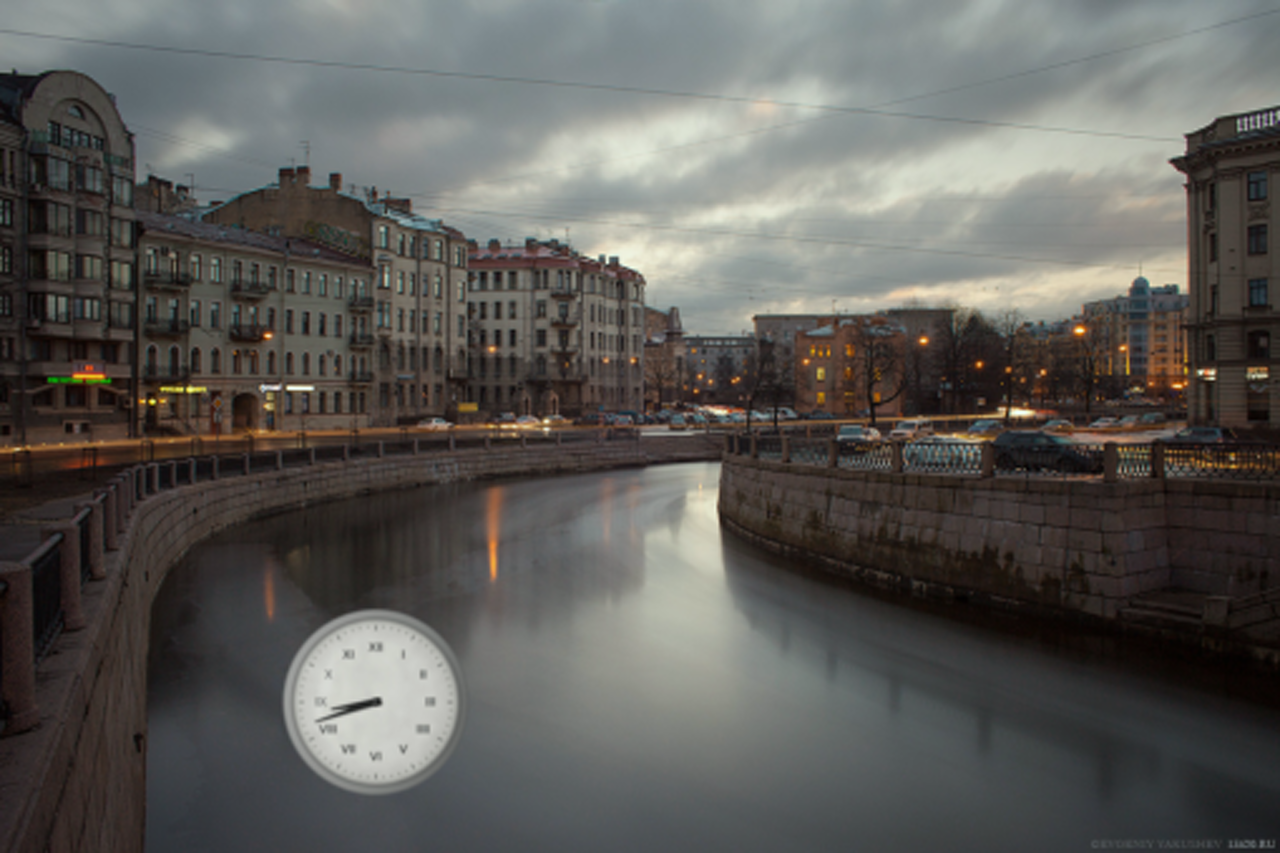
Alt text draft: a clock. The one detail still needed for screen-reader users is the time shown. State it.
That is 8:42
